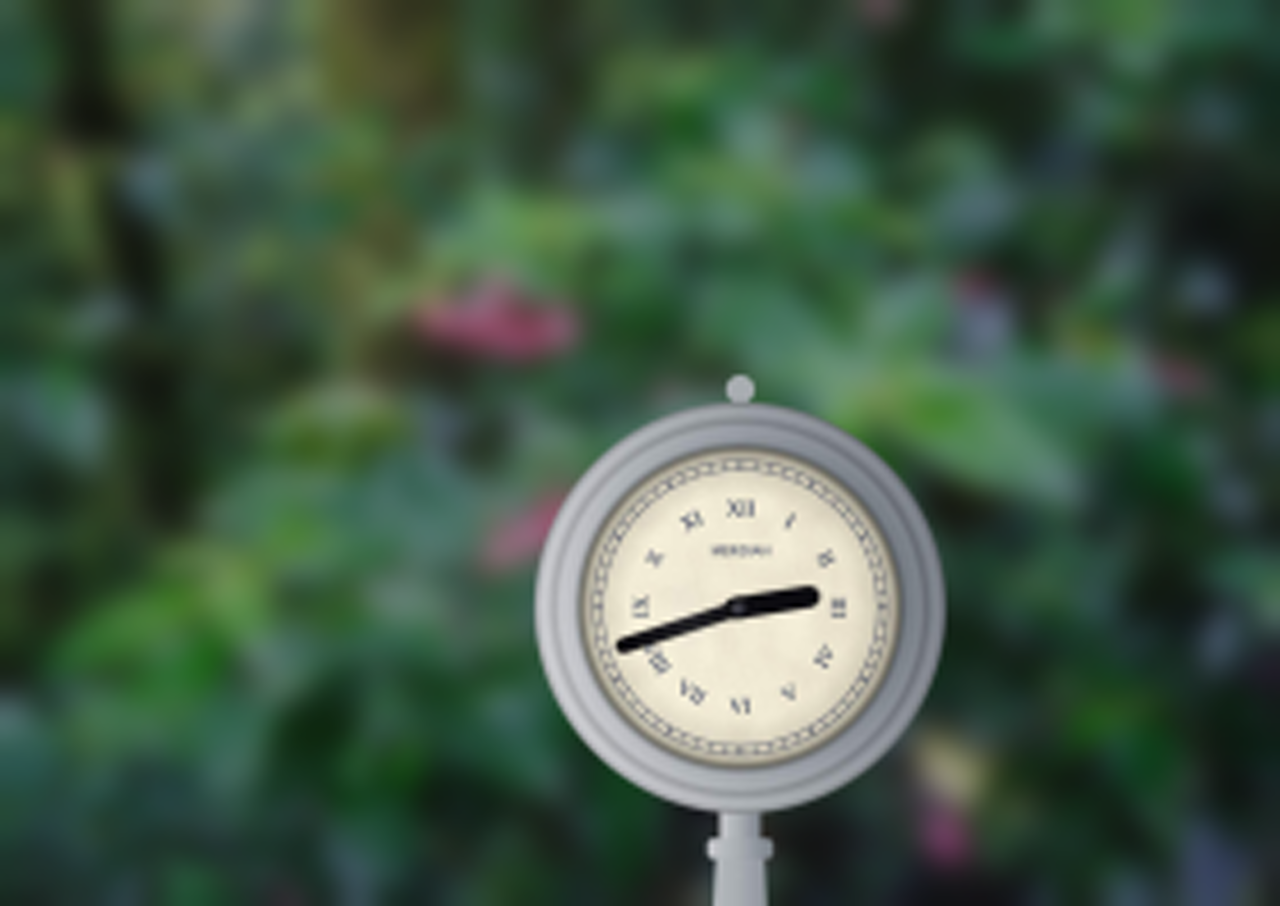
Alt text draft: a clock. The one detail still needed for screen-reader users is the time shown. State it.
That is 2:42
